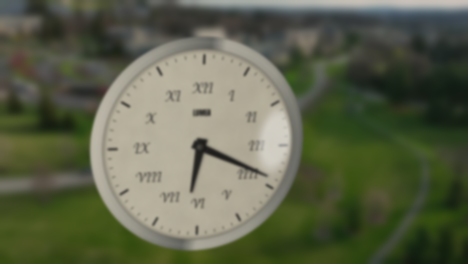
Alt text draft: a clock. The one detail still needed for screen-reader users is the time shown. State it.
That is 6:19
